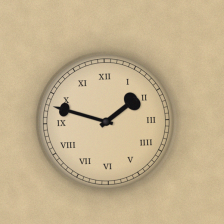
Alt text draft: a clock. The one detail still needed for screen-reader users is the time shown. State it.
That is 1:48
